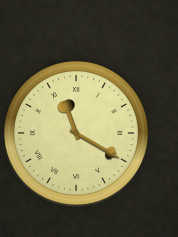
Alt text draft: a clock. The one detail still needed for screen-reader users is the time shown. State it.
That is 11:20
